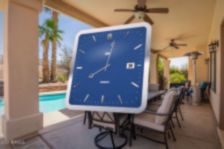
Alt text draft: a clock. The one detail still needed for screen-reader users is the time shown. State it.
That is 8:02
